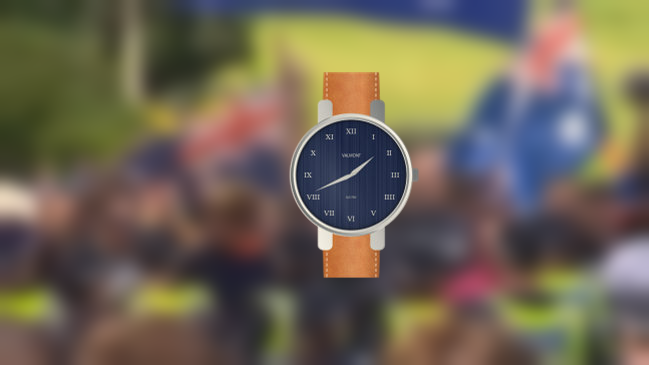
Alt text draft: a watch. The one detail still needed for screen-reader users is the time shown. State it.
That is 1:41
